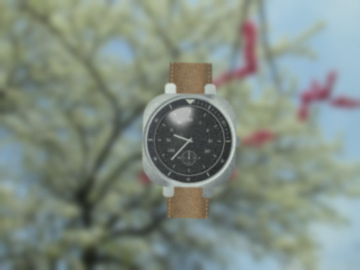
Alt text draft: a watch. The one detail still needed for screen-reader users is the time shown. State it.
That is 9:37
